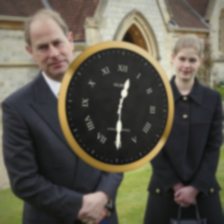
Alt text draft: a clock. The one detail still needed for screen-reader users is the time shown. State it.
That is 12:30
